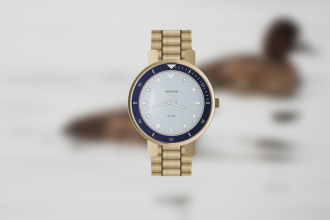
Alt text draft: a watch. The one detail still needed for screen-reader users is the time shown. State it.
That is 3:43
